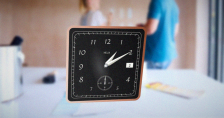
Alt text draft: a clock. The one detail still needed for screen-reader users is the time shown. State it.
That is 1:10
